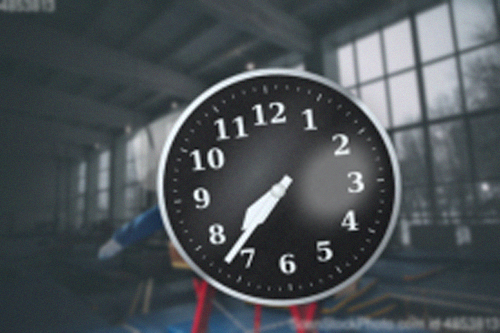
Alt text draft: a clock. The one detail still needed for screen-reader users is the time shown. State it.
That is 7:37
